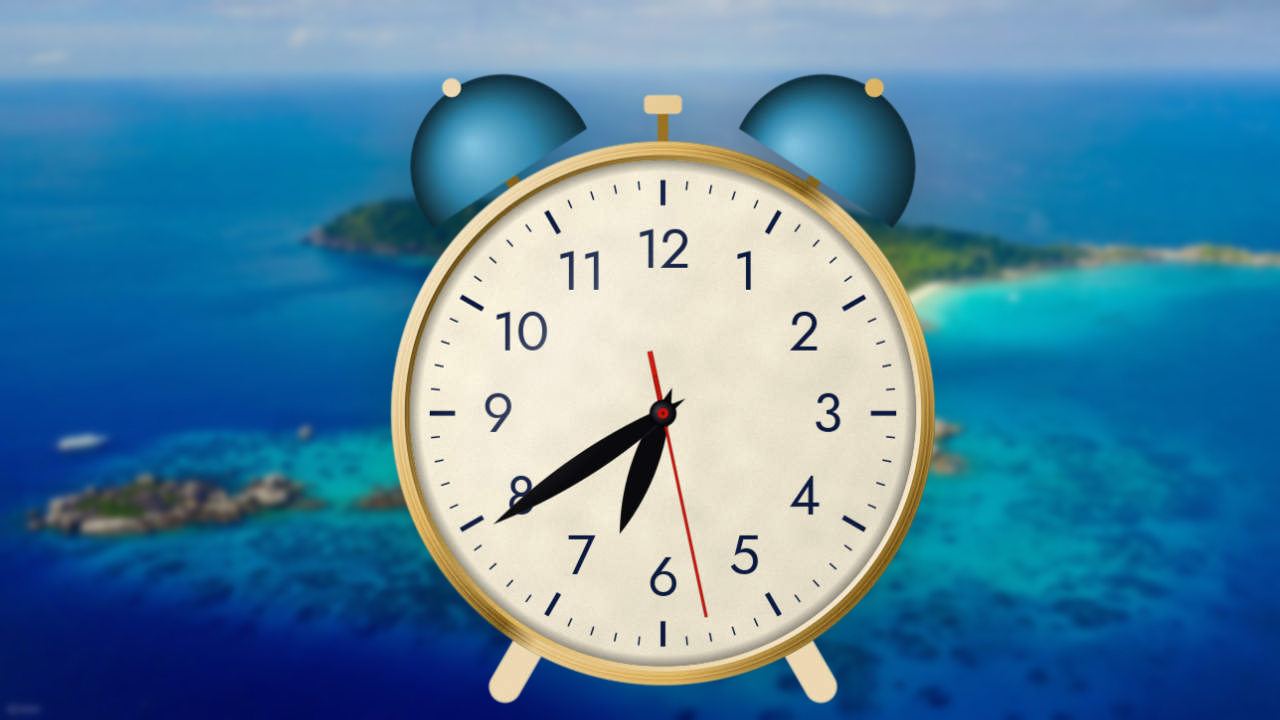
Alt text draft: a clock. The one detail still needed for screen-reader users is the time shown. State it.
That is 6:39:28
